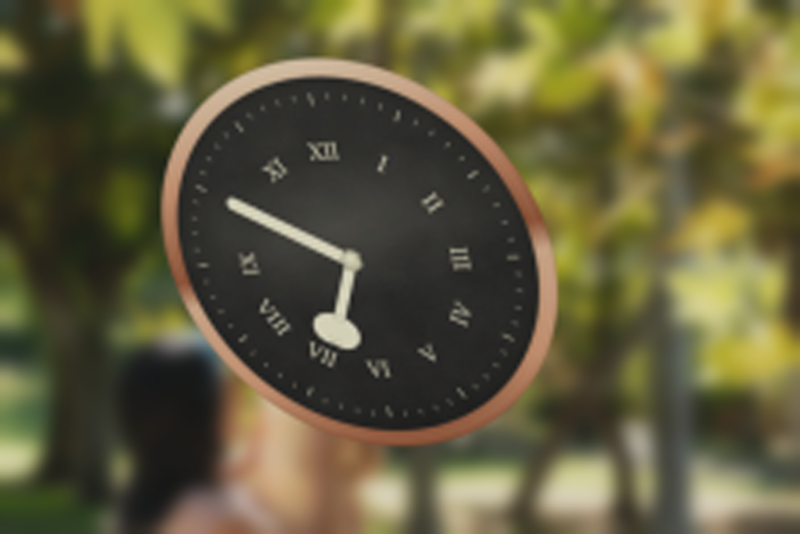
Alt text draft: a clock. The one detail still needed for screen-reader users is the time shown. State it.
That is 6:50
